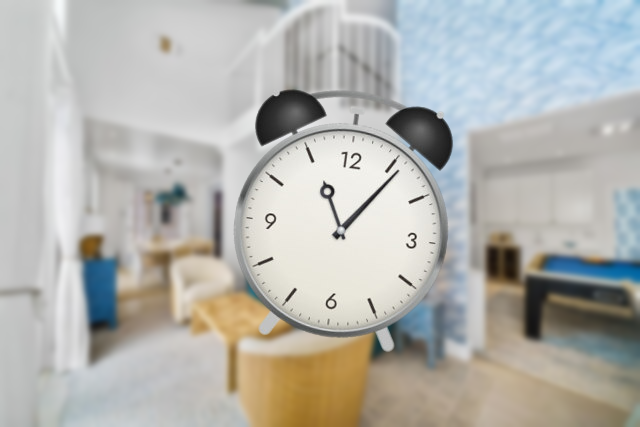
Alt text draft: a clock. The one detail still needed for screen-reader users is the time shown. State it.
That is 11:06
